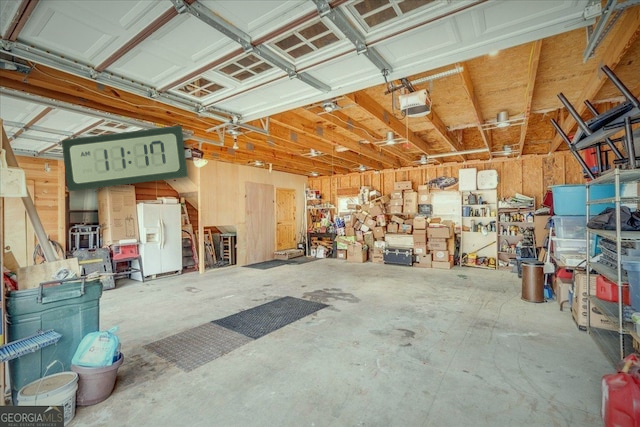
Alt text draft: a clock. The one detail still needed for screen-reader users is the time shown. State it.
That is 11:17
